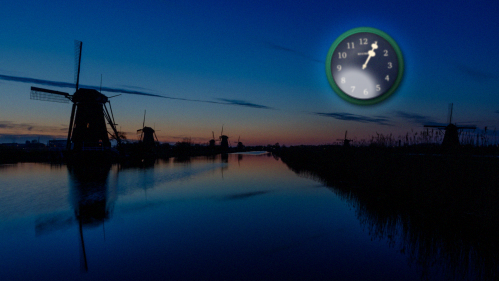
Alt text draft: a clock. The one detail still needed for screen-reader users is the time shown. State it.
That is 1:05
